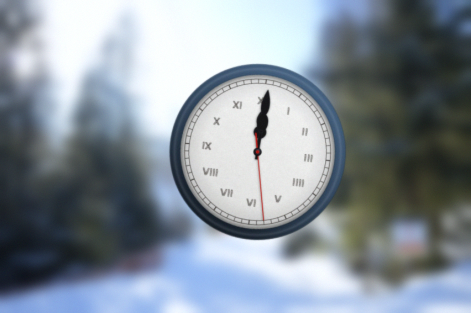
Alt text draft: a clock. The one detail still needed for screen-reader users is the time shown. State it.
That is 12:00:28
